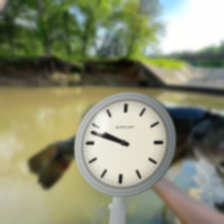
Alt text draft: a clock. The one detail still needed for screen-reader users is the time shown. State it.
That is 9:48
